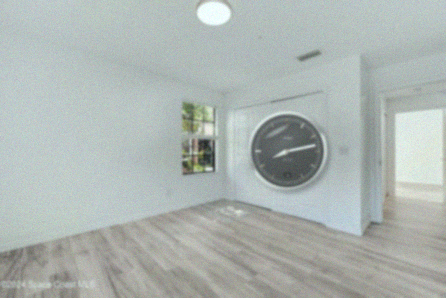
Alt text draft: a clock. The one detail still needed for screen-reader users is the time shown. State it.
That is 8:13
